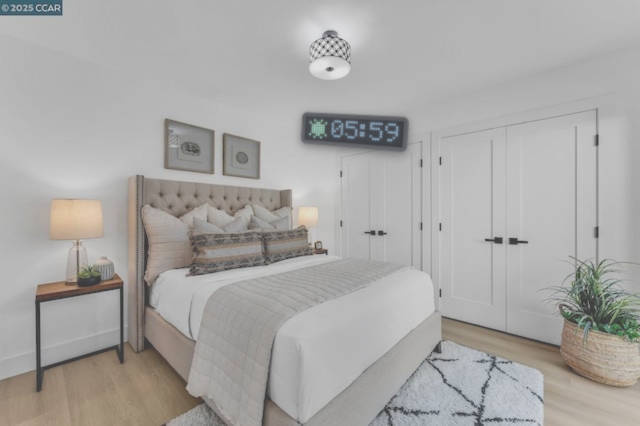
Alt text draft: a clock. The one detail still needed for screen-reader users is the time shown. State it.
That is 5:59
